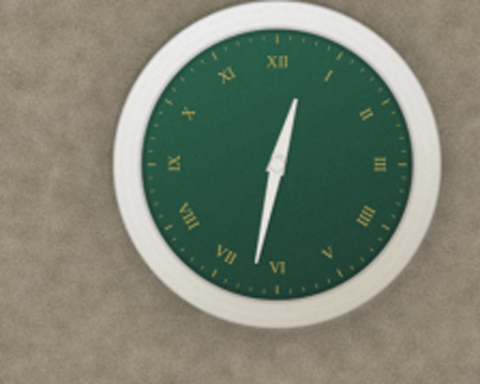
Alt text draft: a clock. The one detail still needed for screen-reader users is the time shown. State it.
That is 12:32
